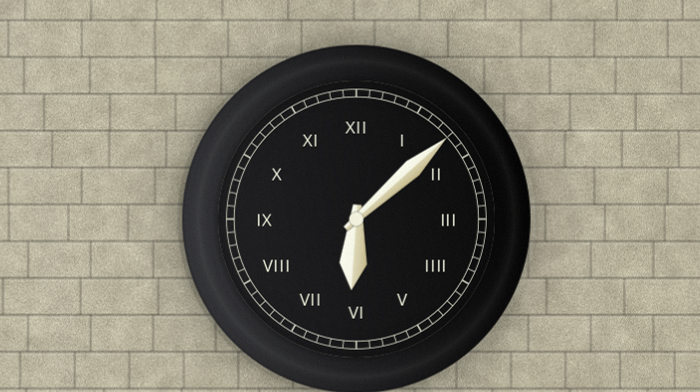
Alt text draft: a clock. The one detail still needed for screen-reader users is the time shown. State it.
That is 6:08
